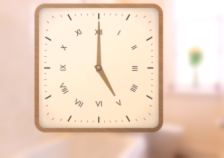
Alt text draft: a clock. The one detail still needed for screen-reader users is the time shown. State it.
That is 5:00
